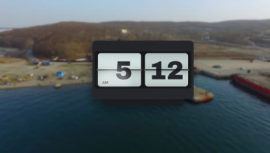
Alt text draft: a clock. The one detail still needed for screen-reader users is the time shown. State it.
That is 5:12
